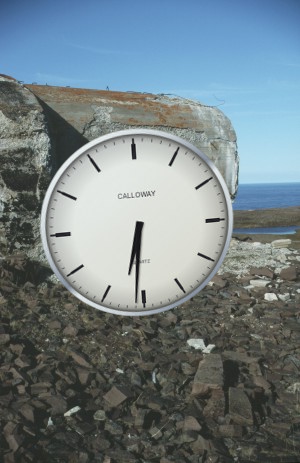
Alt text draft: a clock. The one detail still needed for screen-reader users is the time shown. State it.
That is 6:31
